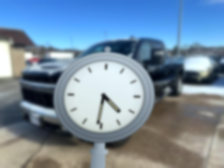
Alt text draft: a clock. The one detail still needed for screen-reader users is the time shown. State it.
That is 4:31
